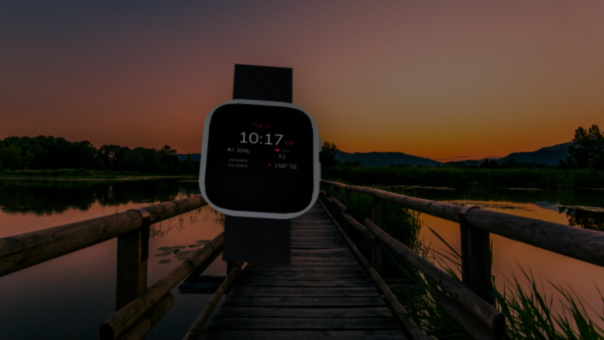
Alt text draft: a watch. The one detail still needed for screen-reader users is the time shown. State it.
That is 10:17
